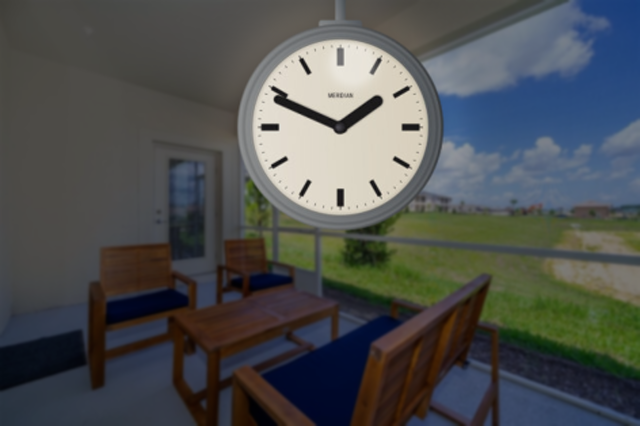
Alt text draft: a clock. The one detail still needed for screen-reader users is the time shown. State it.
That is 1:49
